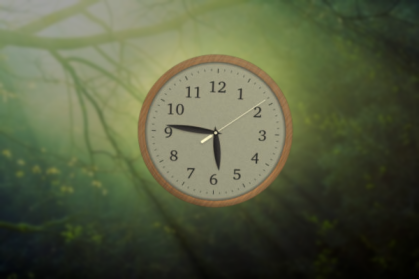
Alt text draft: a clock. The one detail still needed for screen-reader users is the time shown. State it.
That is 5:46:09
